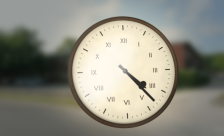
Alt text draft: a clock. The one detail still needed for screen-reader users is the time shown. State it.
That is 4:23
